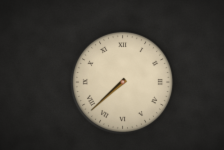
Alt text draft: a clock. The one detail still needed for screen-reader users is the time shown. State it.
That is 7:38
